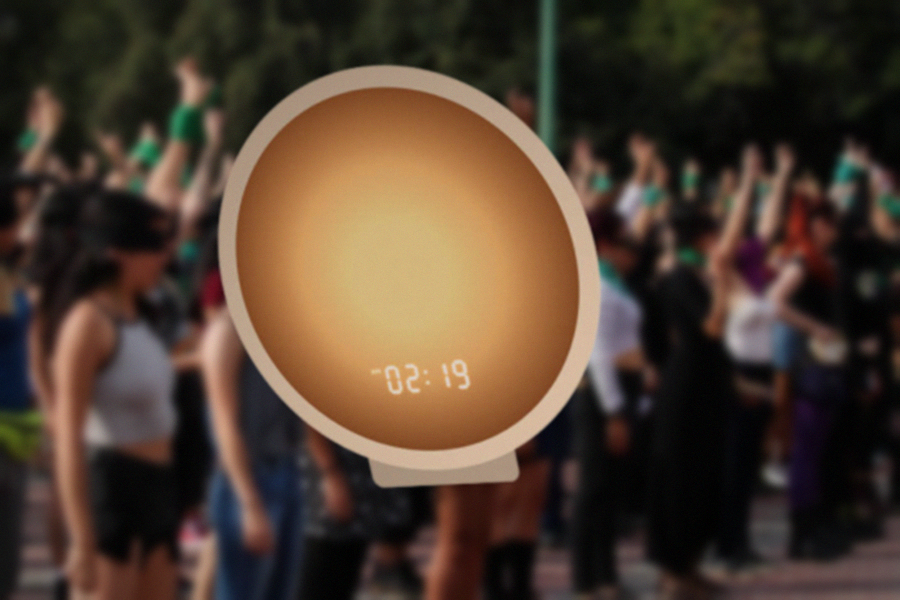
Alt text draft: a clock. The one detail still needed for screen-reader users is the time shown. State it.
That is 2:19
